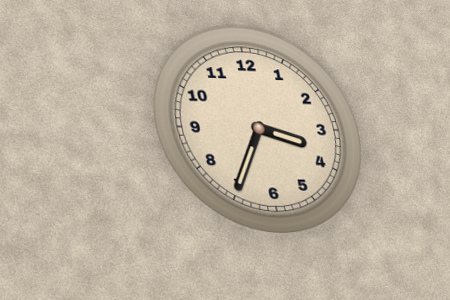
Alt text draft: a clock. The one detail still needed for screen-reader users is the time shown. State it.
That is 3:35
